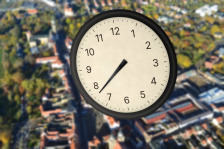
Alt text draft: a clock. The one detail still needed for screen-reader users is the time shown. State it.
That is 7:38
